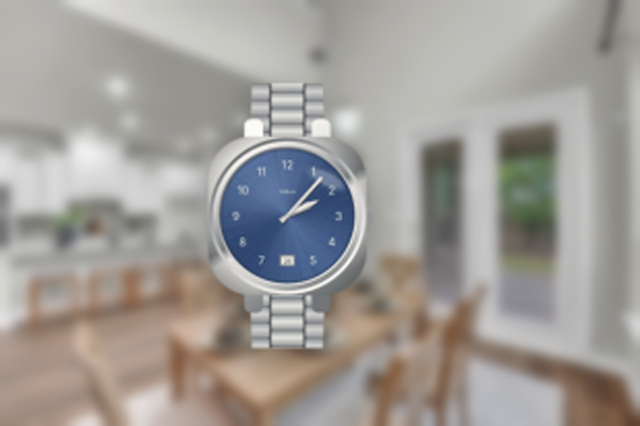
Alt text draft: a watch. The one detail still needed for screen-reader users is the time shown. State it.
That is 2:07
